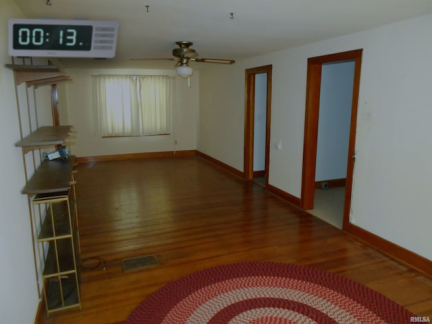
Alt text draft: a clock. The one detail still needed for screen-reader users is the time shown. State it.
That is 0:13
